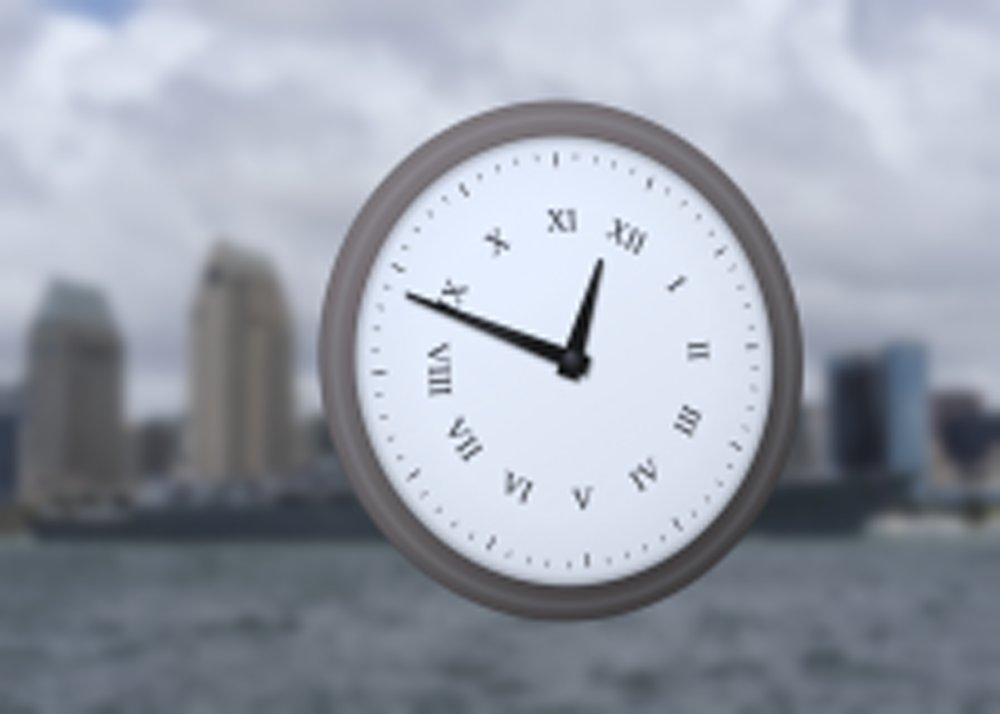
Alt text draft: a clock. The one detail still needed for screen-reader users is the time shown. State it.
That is 11:44
